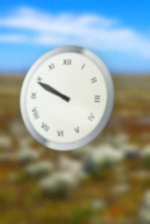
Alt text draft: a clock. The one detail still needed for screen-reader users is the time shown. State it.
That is 9:49
